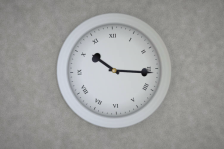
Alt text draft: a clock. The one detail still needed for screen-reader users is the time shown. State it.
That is 10:16
